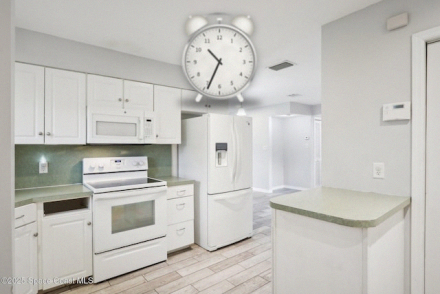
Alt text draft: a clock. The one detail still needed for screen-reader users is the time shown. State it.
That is 10:34
